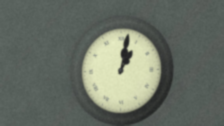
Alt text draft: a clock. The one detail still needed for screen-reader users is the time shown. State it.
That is 1:02
